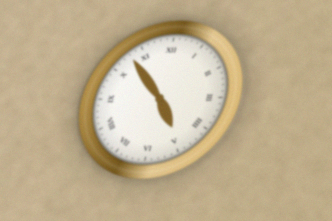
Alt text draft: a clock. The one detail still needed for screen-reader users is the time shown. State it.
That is 4:53
